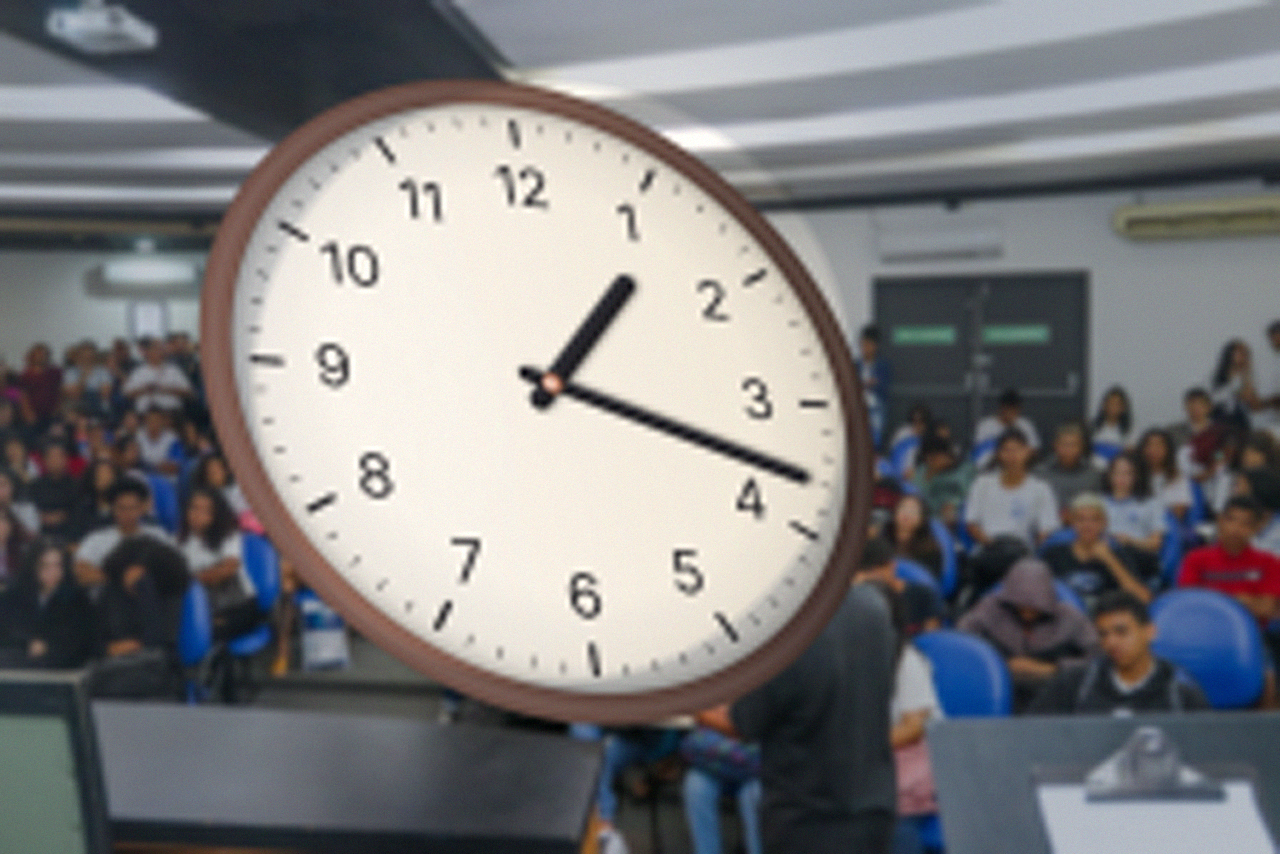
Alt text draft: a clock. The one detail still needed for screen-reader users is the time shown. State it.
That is 1:18
